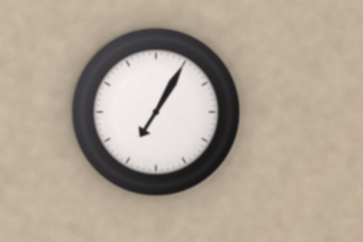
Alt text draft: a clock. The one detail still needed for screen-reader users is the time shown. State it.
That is 7:05
